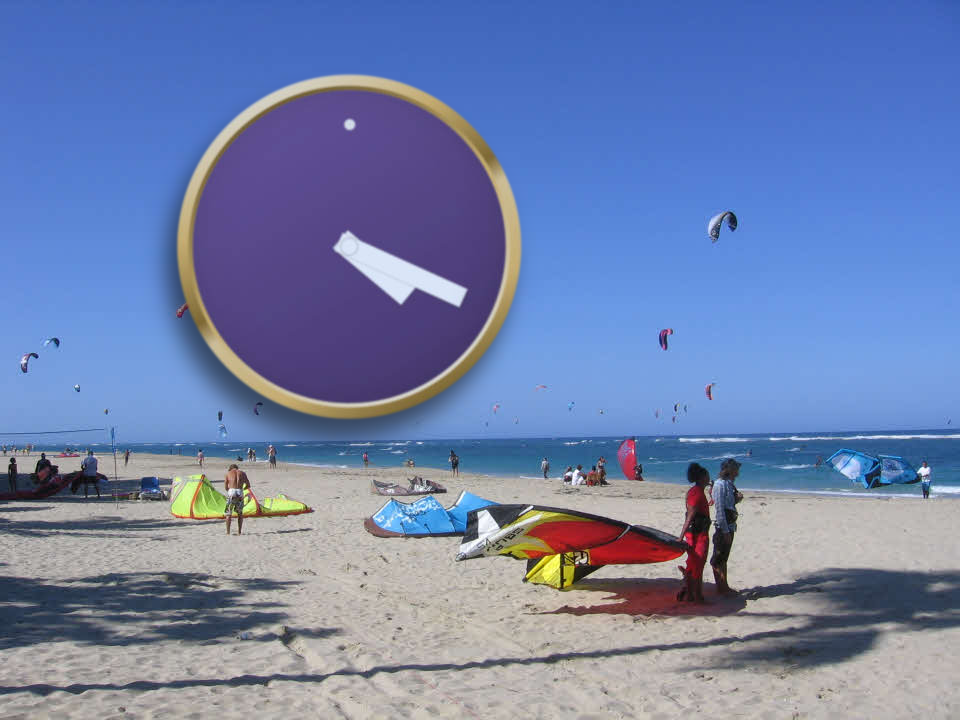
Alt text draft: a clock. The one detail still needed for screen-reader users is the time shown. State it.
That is 4:19
